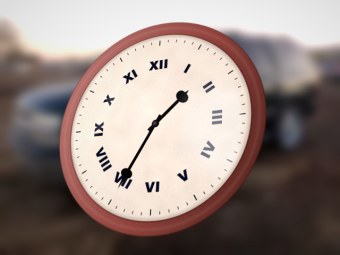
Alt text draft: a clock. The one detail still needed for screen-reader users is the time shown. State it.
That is 1:35
